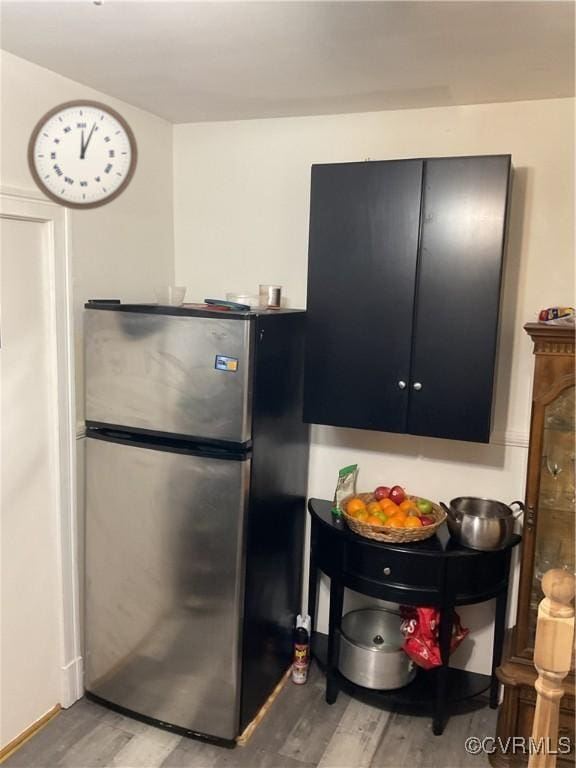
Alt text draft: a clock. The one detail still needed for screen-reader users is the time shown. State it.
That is 12:04
